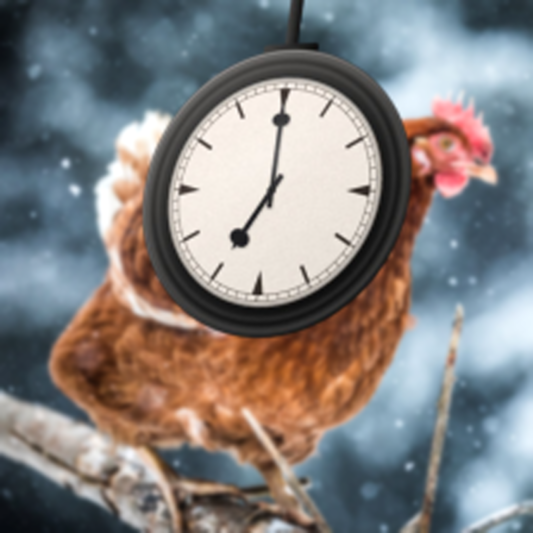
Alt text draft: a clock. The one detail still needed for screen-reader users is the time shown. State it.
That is 7:00
